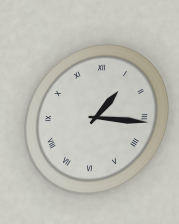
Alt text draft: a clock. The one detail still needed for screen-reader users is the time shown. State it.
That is 1:16
